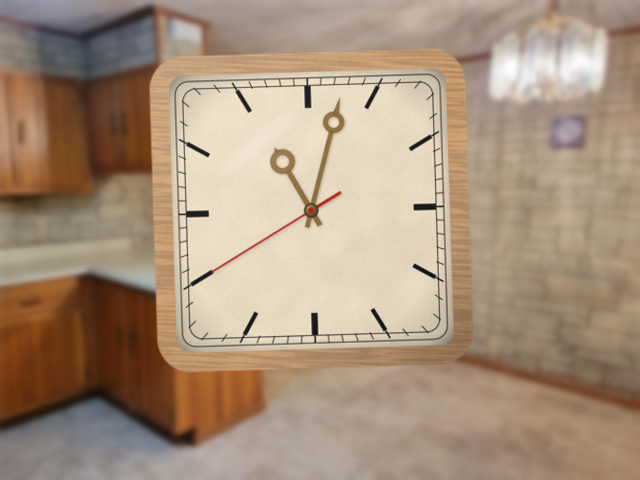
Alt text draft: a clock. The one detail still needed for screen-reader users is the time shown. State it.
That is 11:02:40
